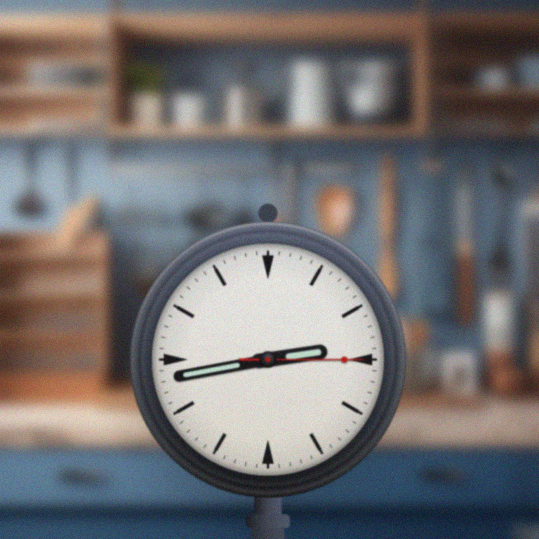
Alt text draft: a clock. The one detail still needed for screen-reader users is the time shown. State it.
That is 2:43:15
